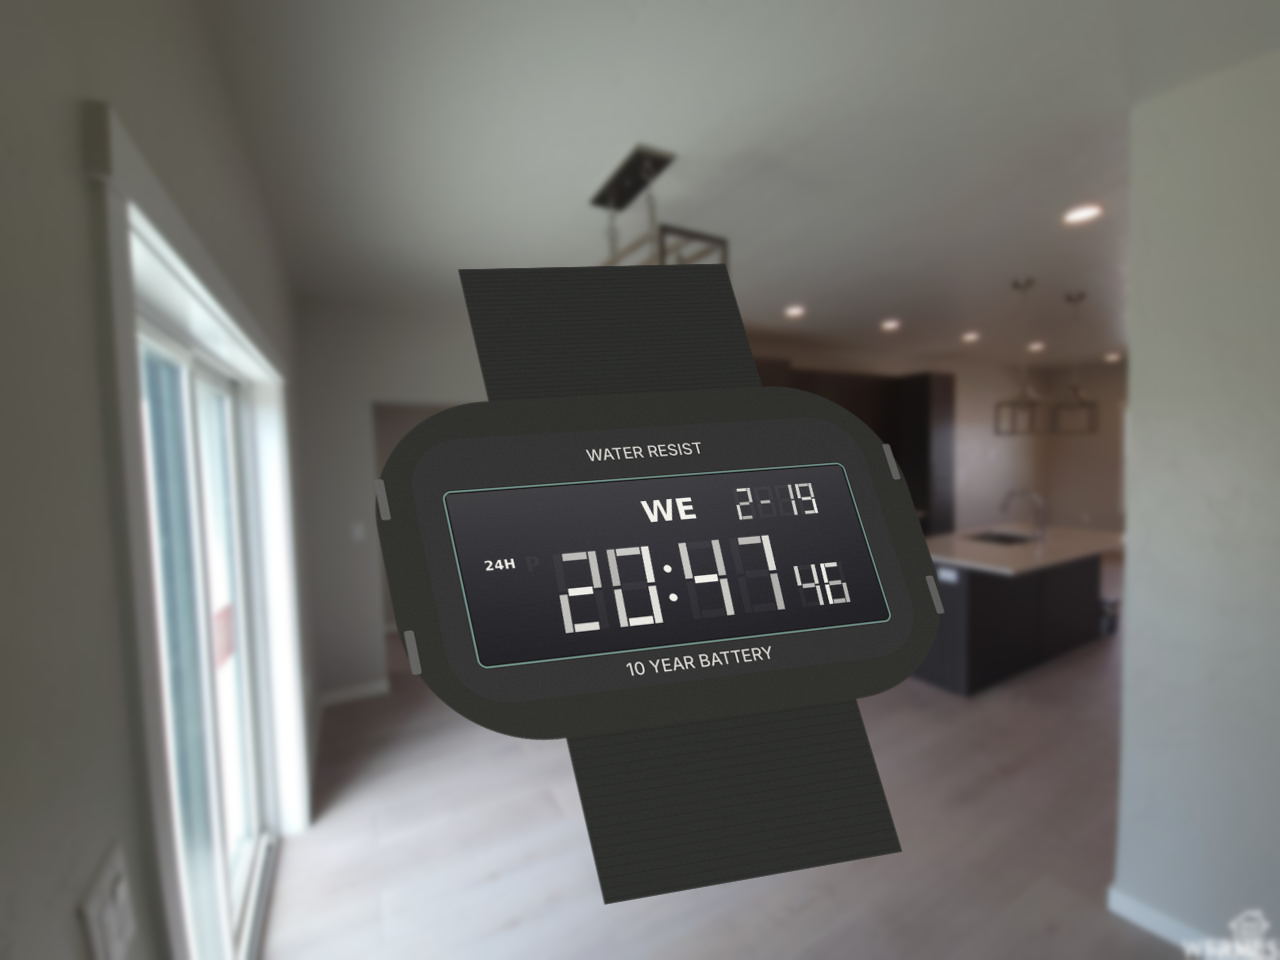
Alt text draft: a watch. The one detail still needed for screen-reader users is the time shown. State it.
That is 20:47:46
